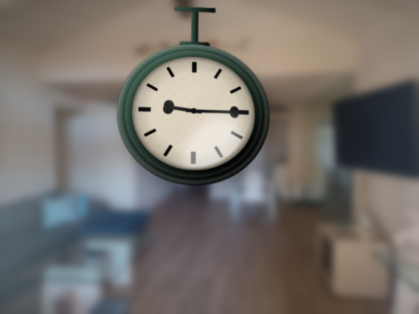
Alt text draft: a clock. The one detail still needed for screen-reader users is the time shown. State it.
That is 9:15
